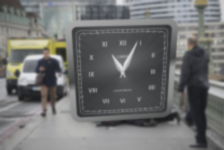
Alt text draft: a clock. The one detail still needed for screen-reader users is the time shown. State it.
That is 11:04
